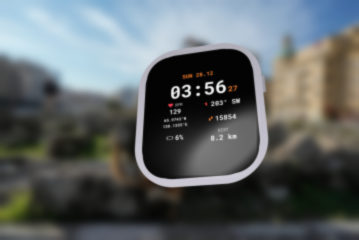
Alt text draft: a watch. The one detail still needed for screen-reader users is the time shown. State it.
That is 3:56
